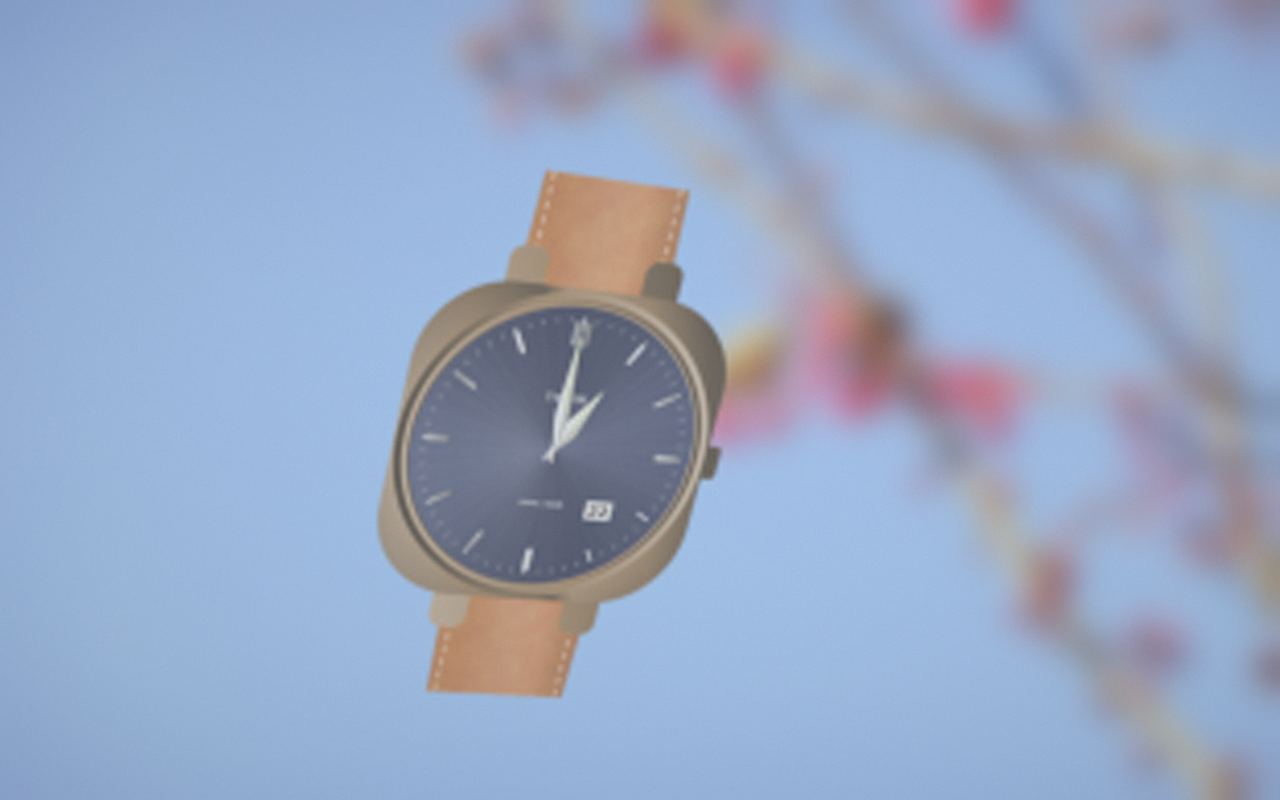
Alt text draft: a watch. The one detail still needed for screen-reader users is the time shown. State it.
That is 1:00
